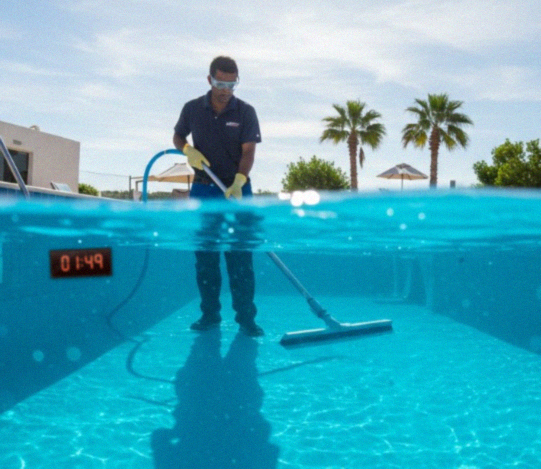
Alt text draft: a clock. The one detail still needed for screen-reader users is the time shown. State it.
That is 1:49
